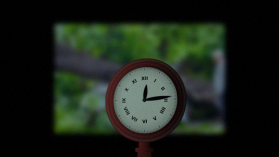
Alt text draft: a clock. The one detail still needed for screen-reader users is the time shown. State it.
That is 12:14
